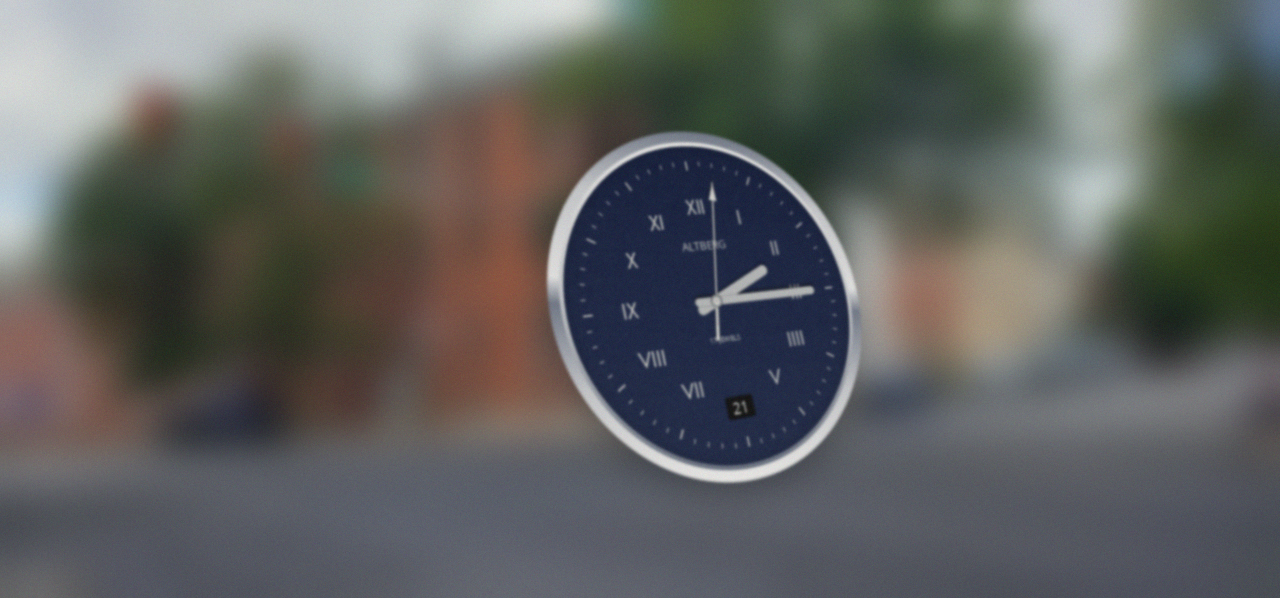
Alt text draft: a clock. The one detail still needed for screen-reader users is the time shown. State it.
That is 2:15:02
